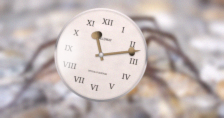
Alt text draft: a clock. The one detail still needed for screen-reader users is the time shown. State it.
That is 11:12
